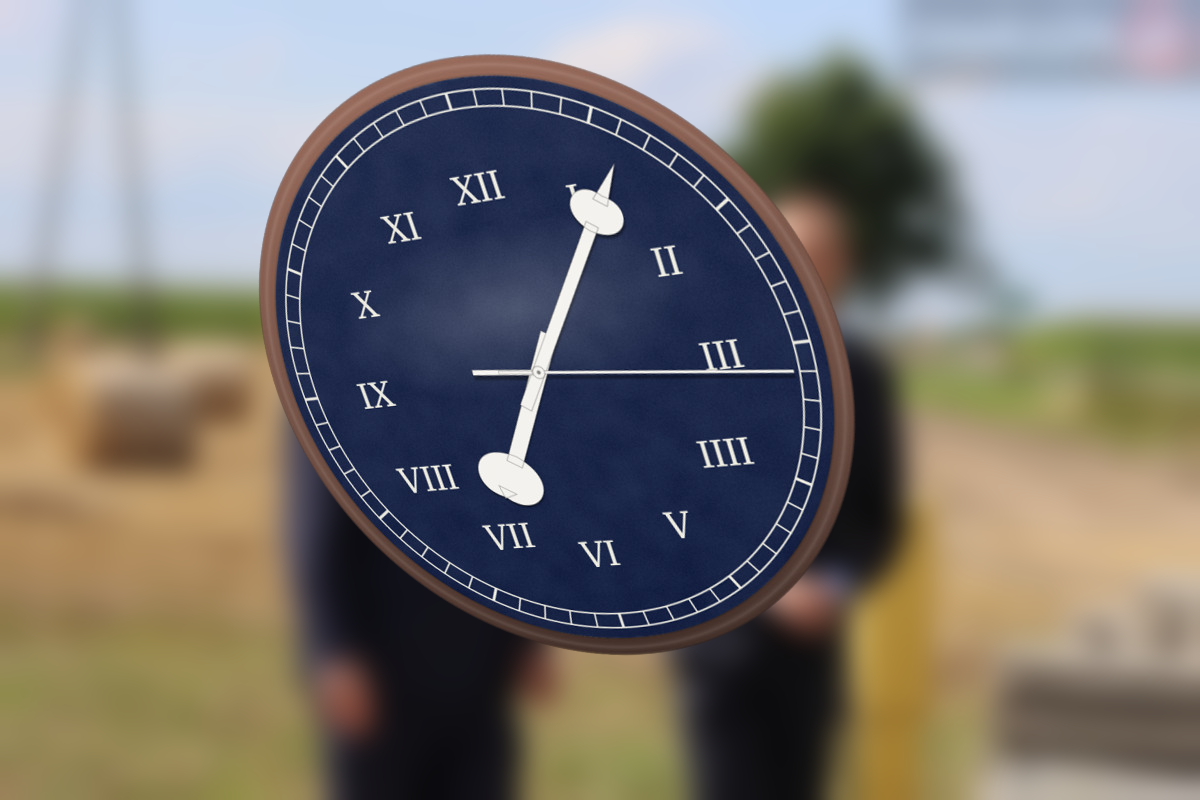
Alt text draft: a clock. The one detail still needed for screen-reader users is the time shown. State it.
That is 7:06:16
